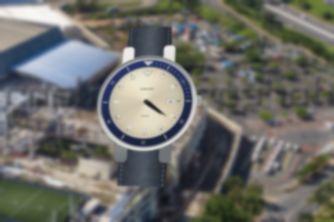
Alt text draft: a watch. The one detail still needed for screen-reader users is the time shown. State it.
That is 4:21
